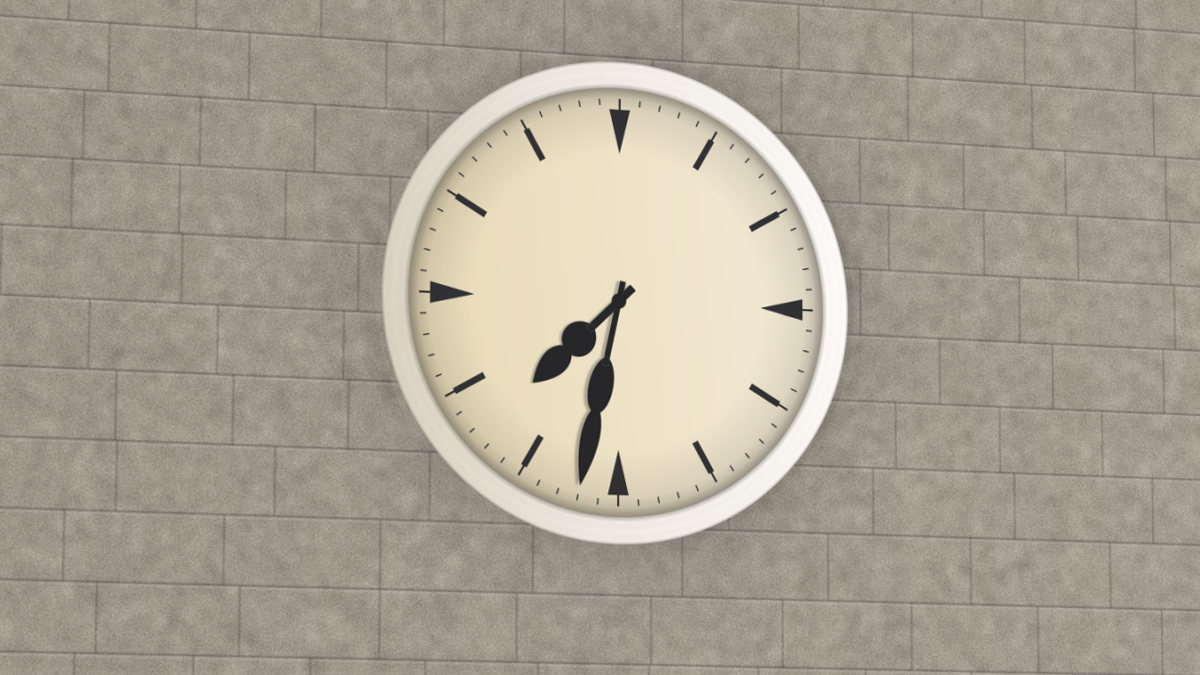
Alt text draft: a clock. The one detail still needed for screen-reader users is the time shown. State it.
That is 7:32
